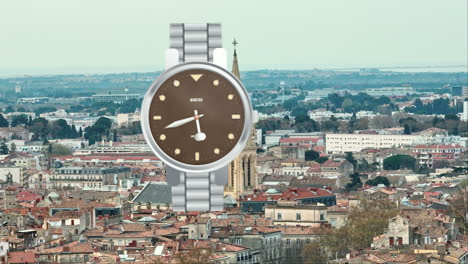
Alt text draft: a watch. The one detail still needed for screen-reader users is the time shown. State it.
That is 5:42
